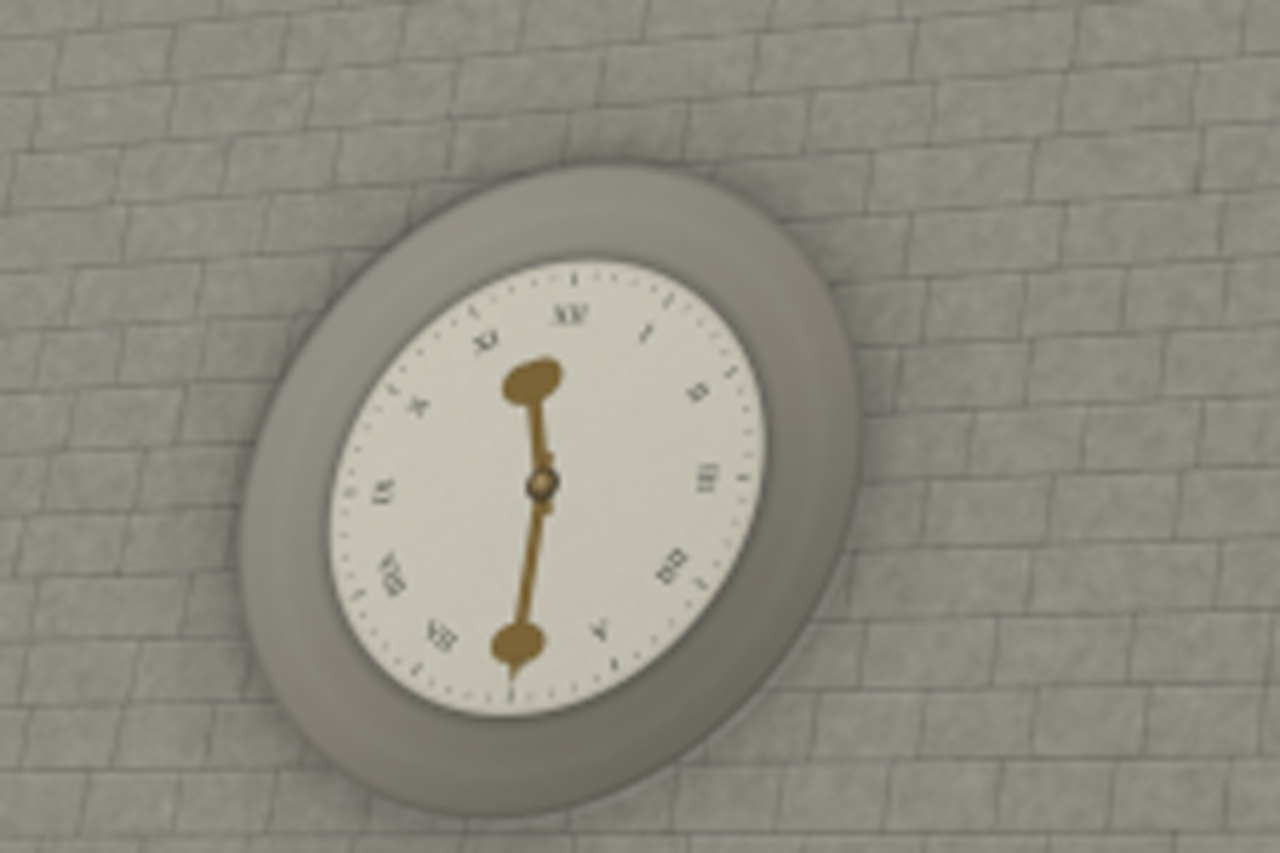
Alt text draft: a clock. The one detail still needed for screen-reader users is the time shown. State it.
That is 11:30
